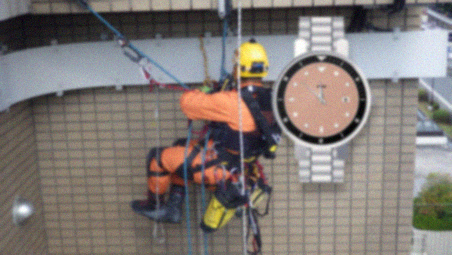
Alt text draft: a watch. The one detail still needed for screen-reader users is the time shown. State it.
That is 11:52
